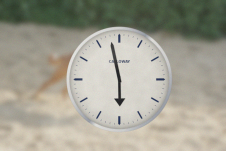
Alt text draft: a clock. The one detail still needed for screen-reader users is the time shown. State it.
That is 5:58
